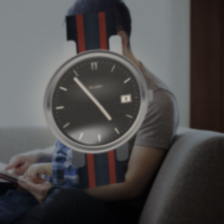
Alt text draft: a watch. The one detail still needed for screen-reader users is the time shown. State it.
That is 4:54
